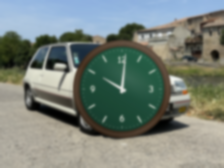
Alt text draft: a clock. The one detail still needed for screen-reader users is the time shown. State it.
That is 10:01
